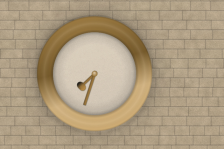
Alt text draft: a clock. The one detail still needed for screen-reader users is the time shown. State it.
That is 7:33
